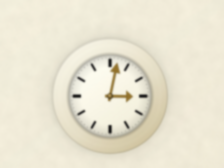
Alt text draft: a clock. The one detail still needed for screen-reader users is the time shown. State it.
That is 3:02
